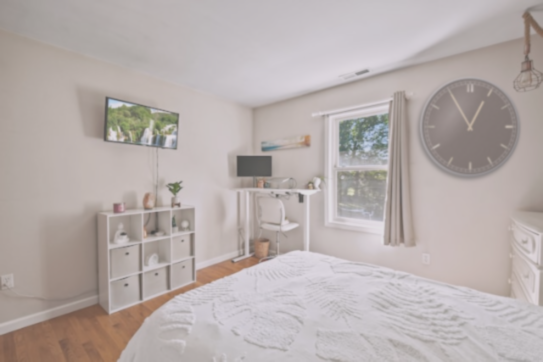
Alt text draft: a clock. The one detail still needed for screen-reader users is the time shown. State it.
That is 12:55
